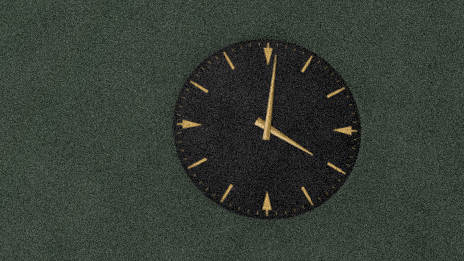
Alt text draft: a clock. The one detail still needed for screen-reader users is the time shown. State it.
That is 4:01
